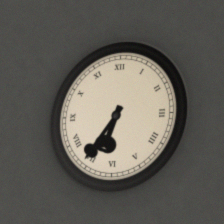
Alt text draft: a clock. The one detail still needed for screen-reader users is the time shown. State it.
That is 6:36
